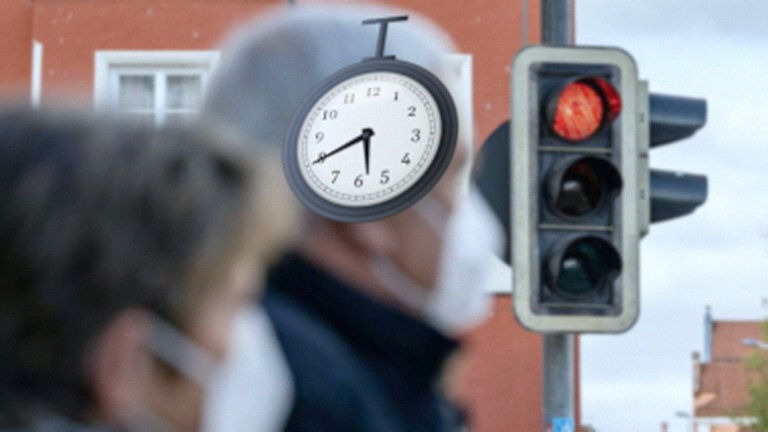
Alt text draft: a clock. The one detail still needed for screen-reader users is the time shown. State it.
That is 5:40
